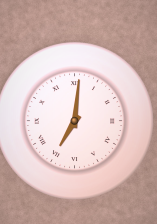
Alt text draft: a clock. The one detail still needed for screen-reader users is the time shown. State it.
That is 7:01
